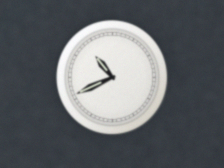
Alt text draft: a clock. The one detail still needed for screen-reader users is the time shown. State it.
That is 10:41
